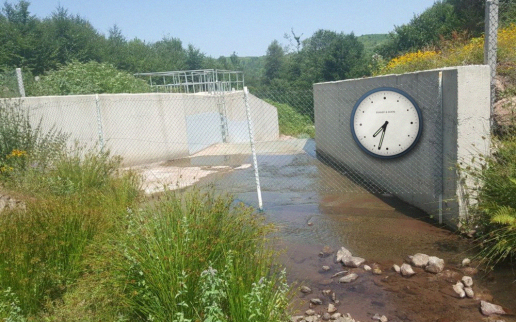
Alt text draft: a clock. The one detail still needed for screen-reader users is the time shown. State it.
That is 7:33
